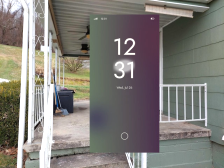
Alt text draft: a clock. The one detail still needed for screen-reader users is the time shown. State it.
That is 12:31
